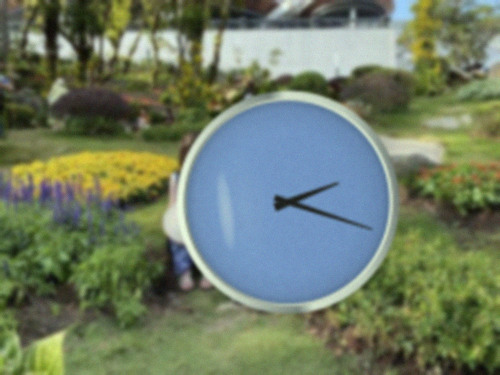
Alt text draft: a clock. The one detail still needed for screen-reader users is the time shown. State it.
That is 2:18
